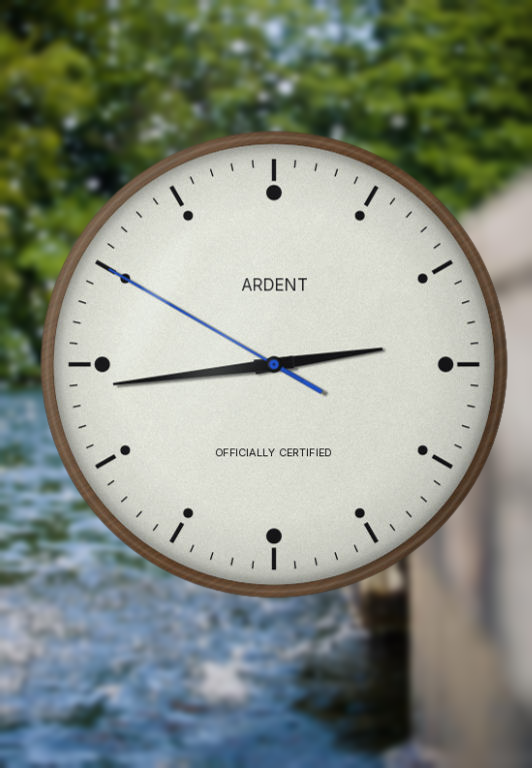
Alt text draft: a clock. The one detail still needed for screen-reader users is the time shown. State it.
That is 2:43:50
